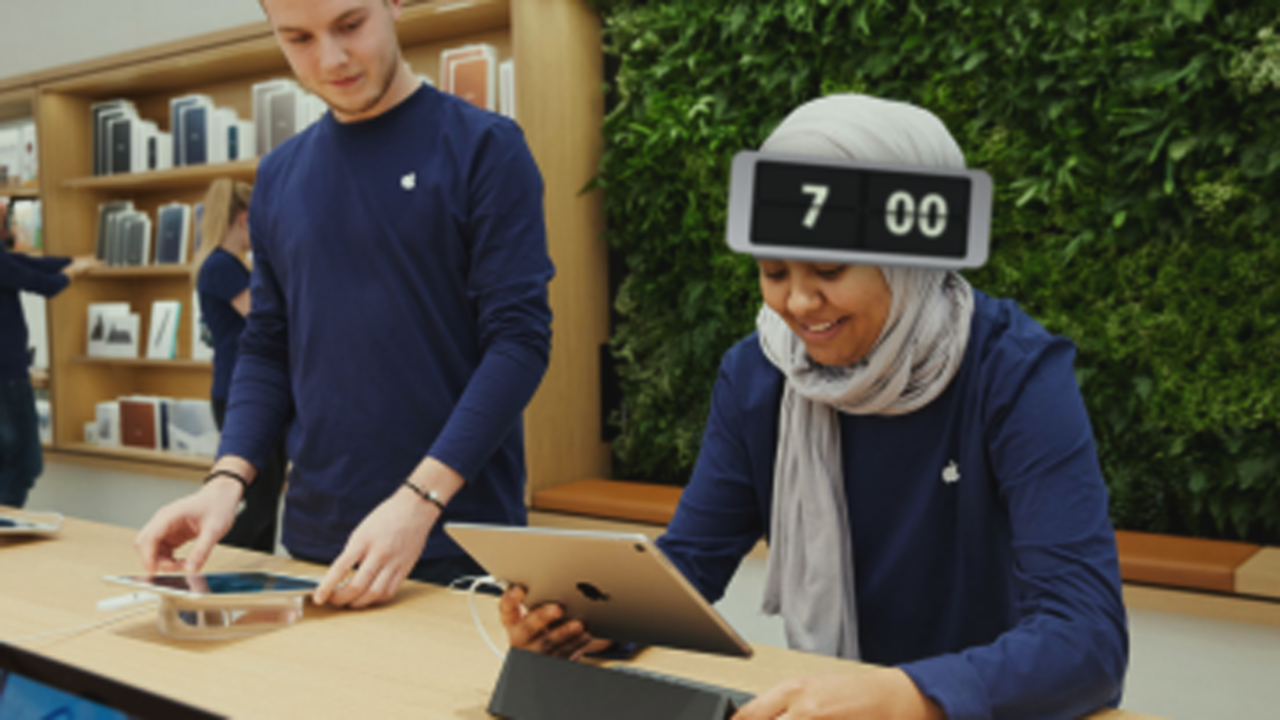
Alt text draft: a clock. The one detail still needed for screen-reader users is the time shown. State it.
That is 7:00
